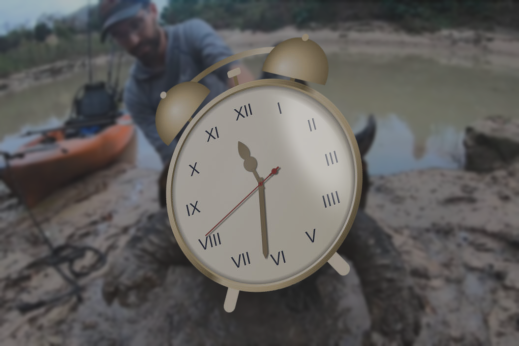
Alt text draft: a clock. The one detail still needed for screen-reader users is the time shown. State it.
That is 11:31:41
